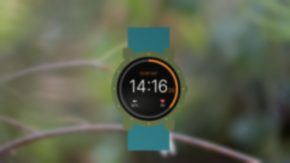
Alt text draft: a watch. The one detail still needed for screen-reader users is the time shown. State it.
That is 14:16
